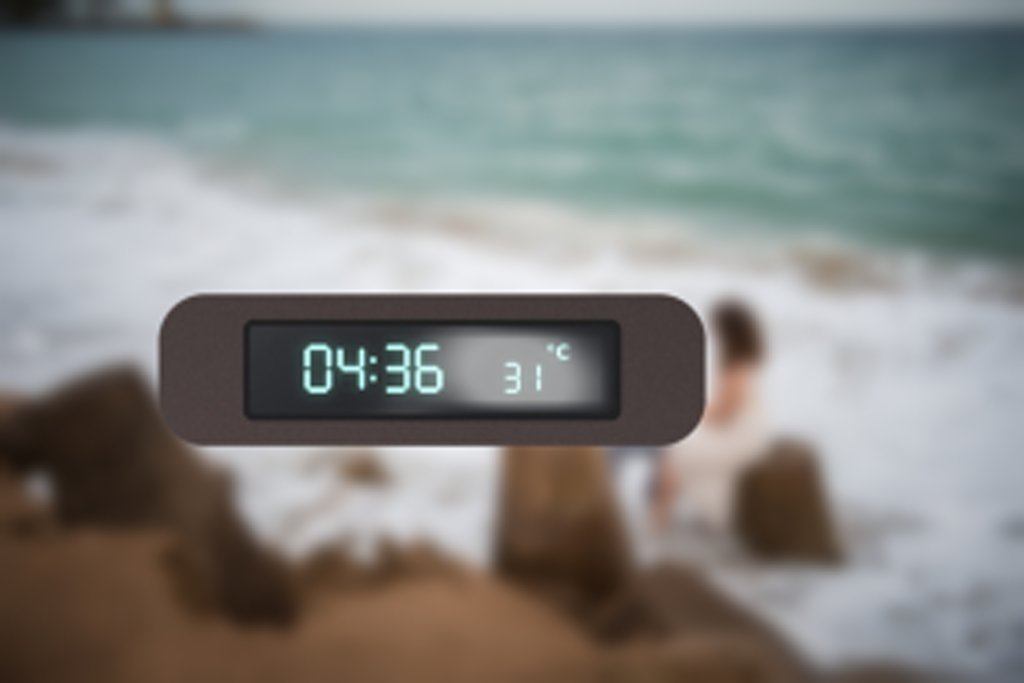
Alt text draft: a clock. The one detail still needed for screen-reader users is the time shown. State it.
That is 4:36
